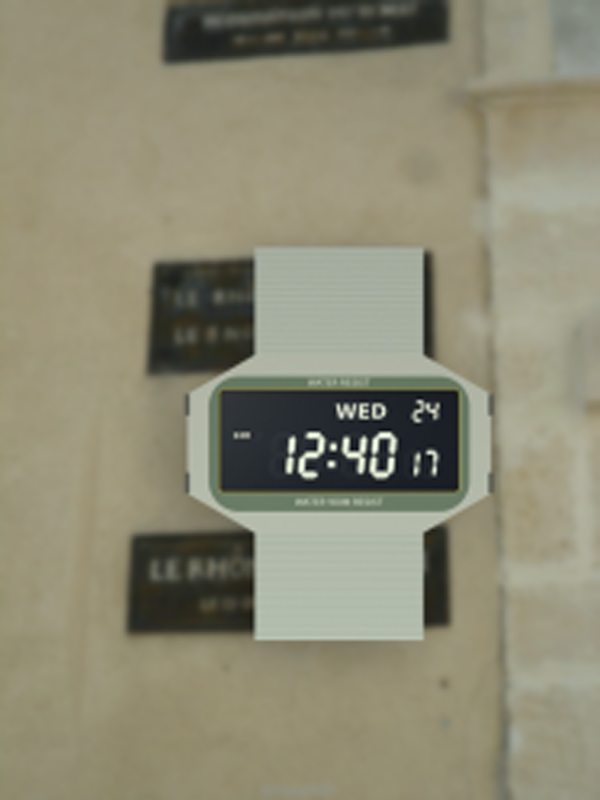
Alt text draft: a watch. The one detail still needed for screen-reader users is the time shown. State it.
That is 12:40:17
